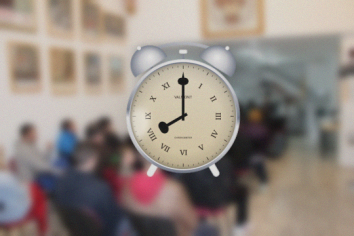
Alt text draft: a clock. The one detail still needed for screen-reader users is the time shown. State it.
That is 8:00
